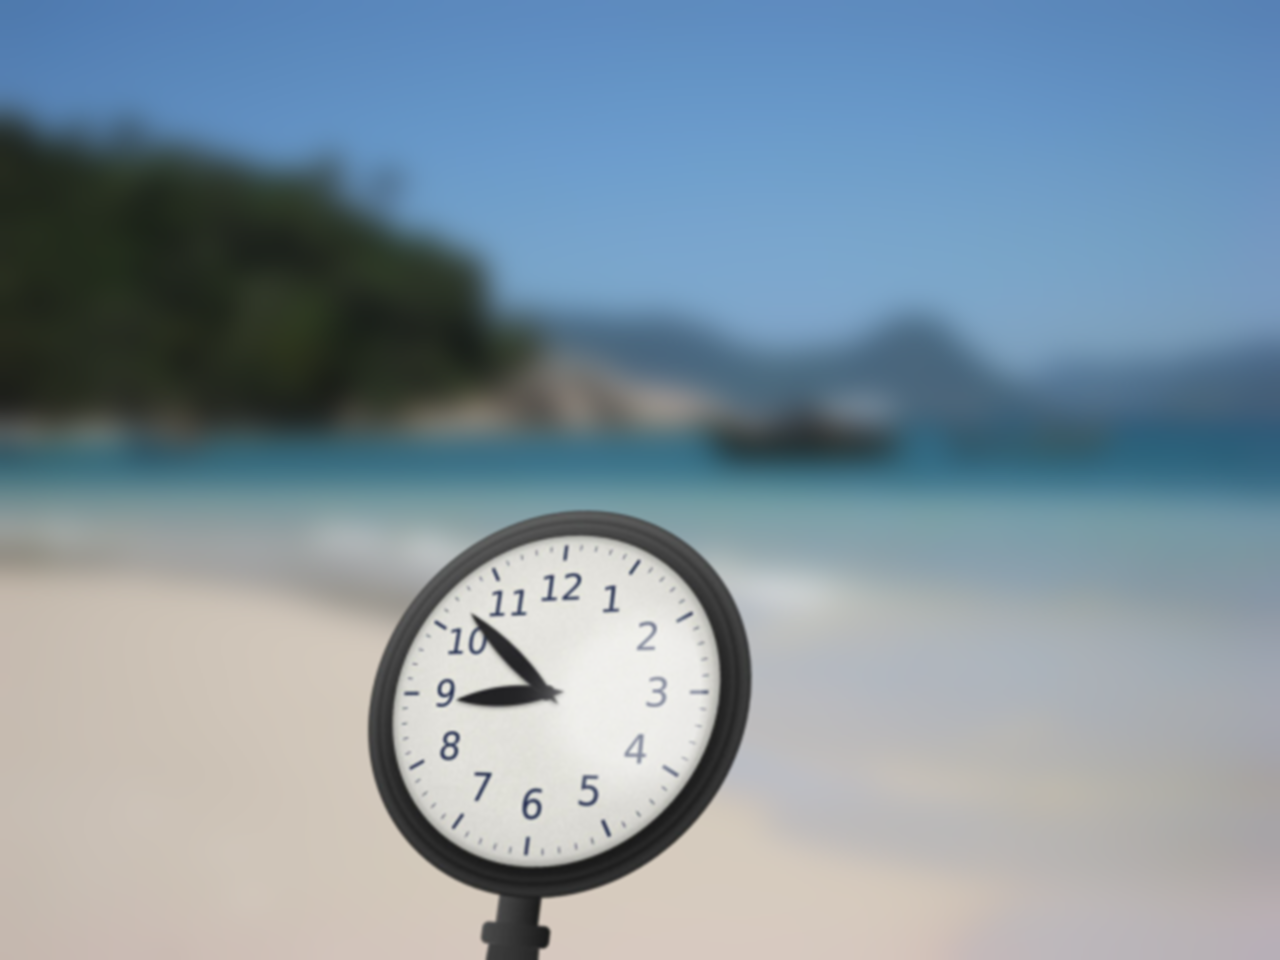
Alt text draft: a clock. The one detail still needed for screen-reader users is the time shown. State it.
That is 8:52
